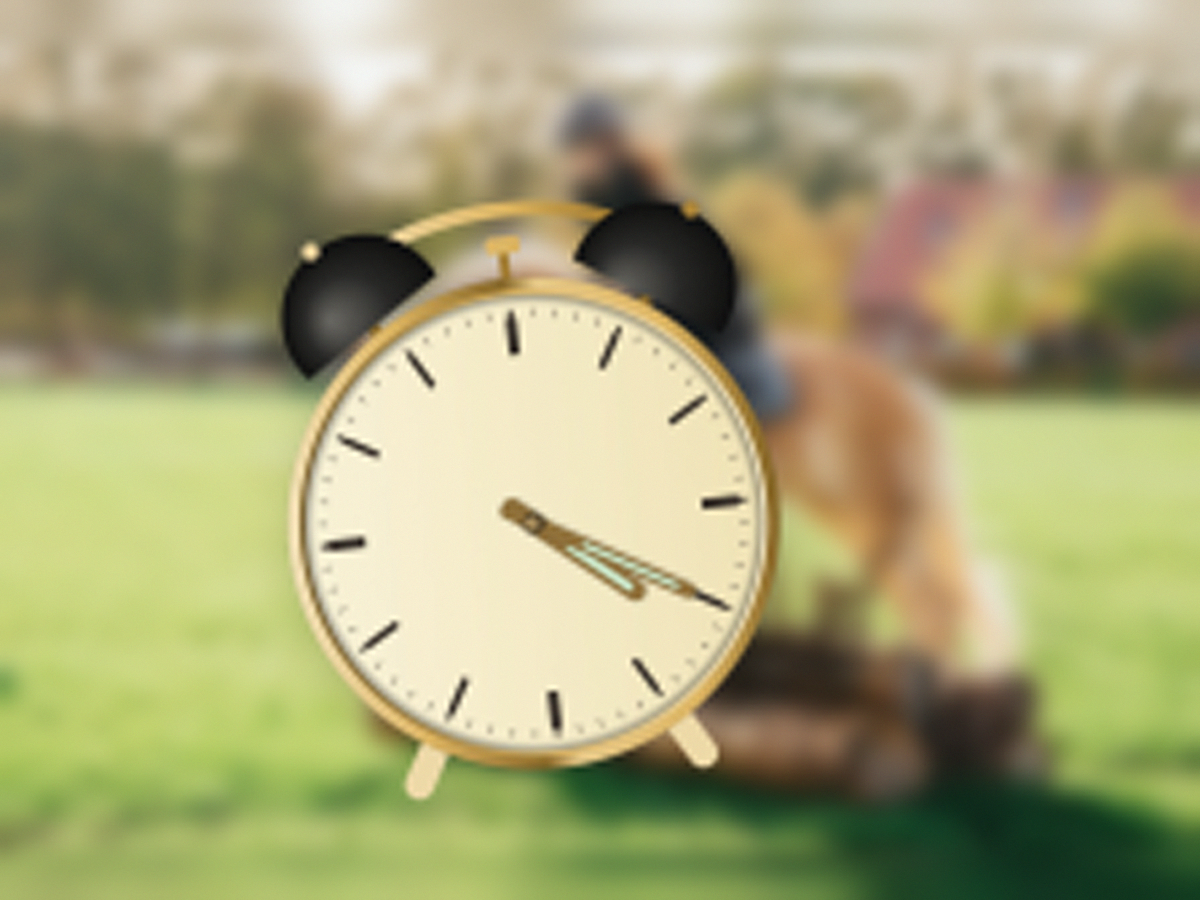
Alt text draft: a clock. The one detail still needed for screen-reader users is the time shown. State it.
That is 4:20
